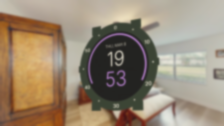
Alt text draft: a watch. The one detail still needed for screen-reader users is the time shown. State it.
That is 19:53
